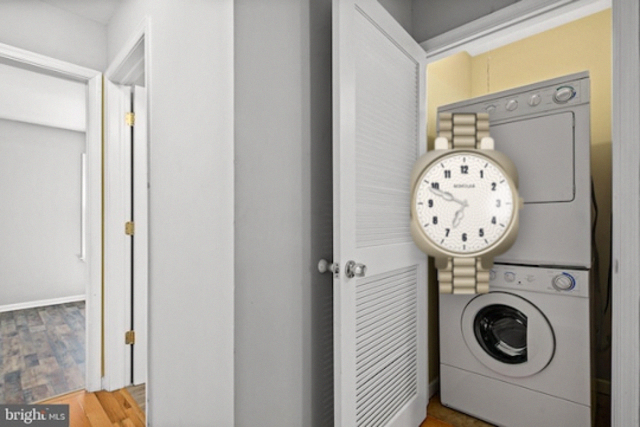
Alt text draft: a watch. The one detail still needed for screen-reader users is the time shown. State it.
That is 6:49
